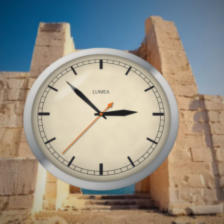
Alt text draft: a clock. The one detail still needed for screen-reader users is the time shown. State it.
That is 2:52:37
